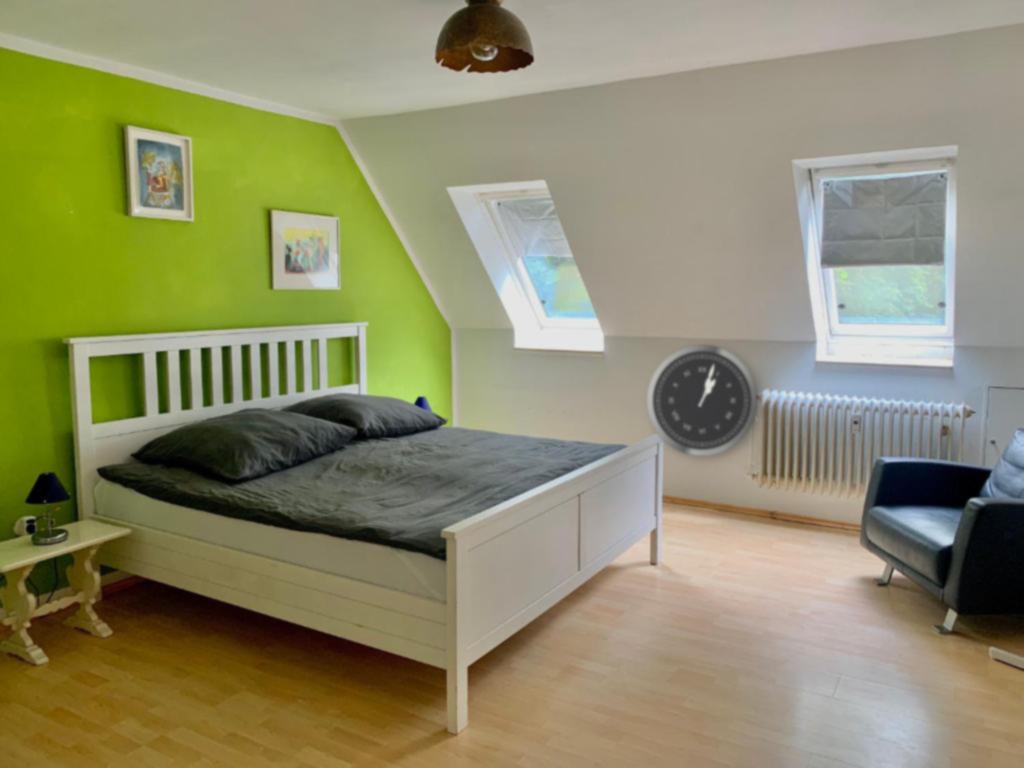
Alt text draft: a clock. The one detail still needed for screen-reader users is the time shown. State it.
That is 1:03
